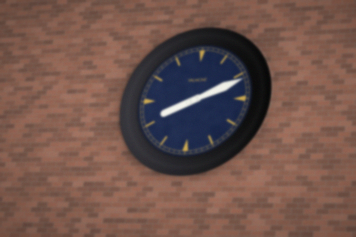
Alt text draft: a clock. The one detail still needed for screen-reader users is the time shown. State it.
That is 8:11
